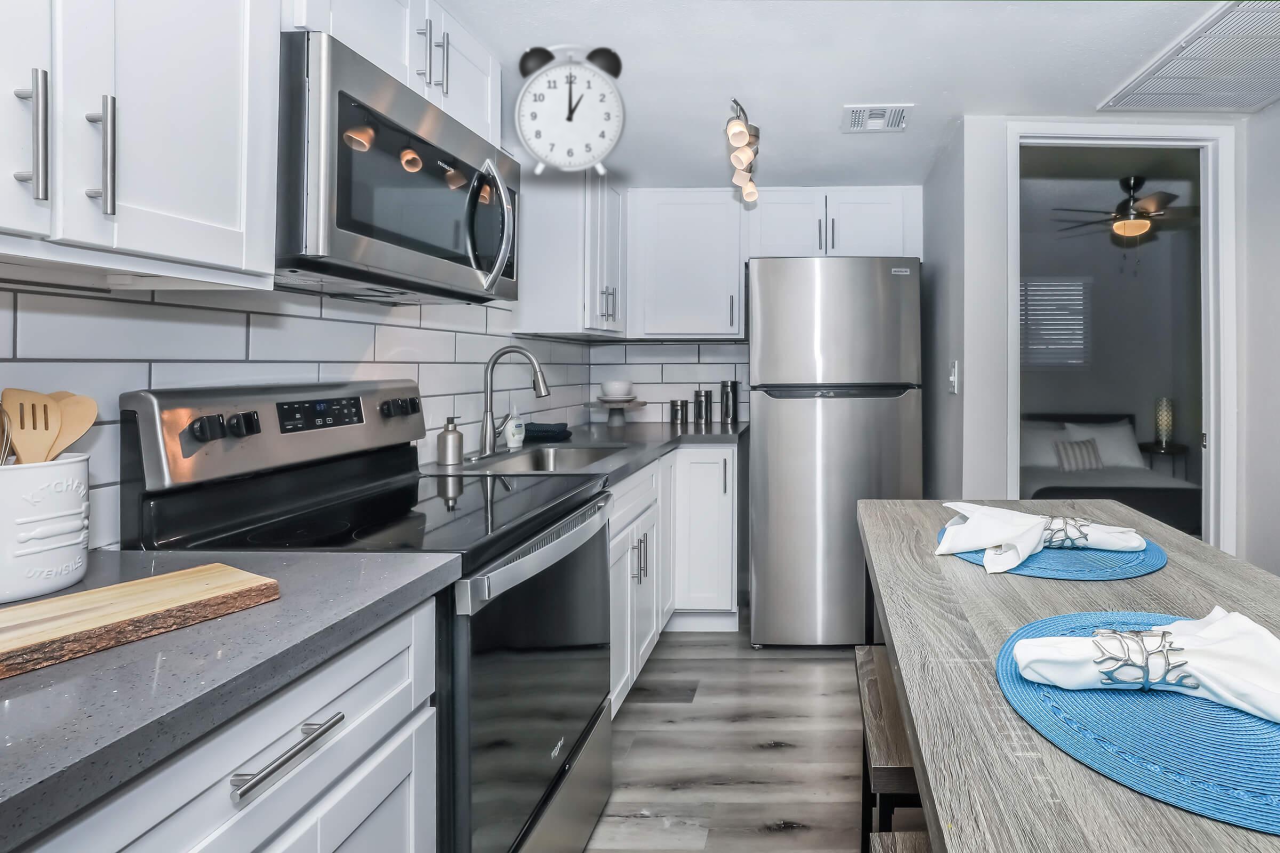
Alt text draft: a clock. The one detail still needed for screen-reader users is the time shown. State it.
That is 1:00
